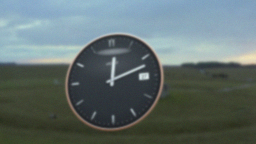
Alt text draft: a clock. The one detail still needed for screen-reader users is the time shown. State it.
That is 12:12
